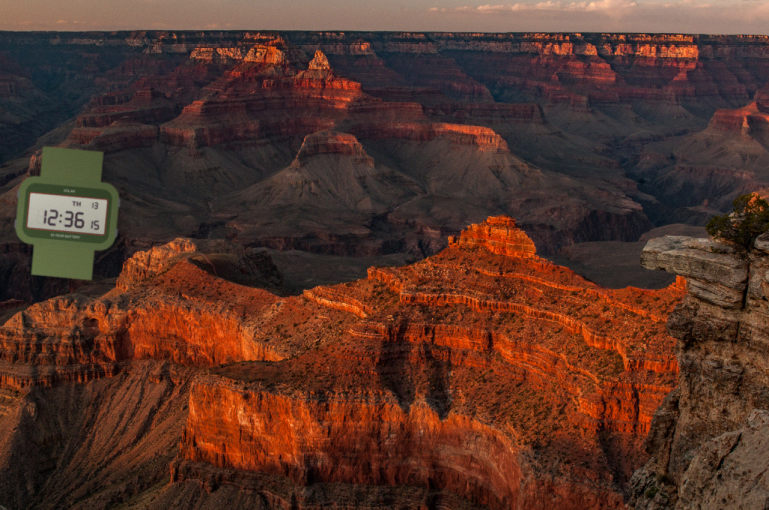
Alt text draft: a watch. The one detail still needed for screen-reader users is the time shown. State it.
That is 12:36:15
